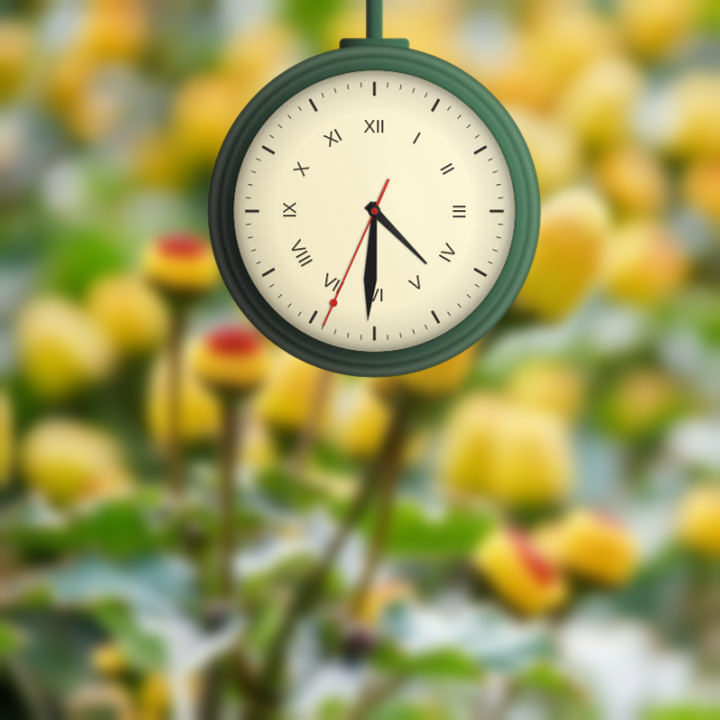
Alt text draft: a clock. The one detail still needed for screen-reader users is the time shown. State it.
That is 4:30:34
